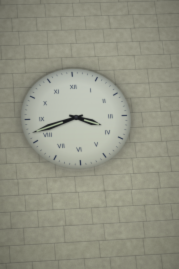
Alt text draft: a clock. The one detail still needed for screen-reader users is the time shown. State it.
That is 3:42
